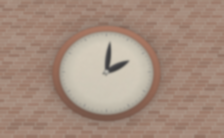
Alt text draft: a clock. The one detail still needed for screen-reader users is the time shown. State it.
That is 2:01
